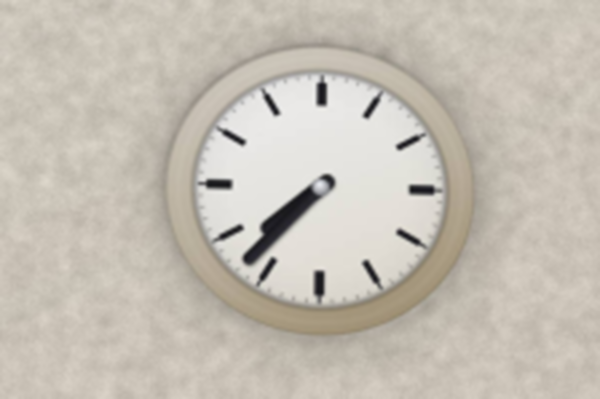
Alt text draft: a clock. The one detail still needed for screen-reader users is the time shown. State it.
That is 7:37
